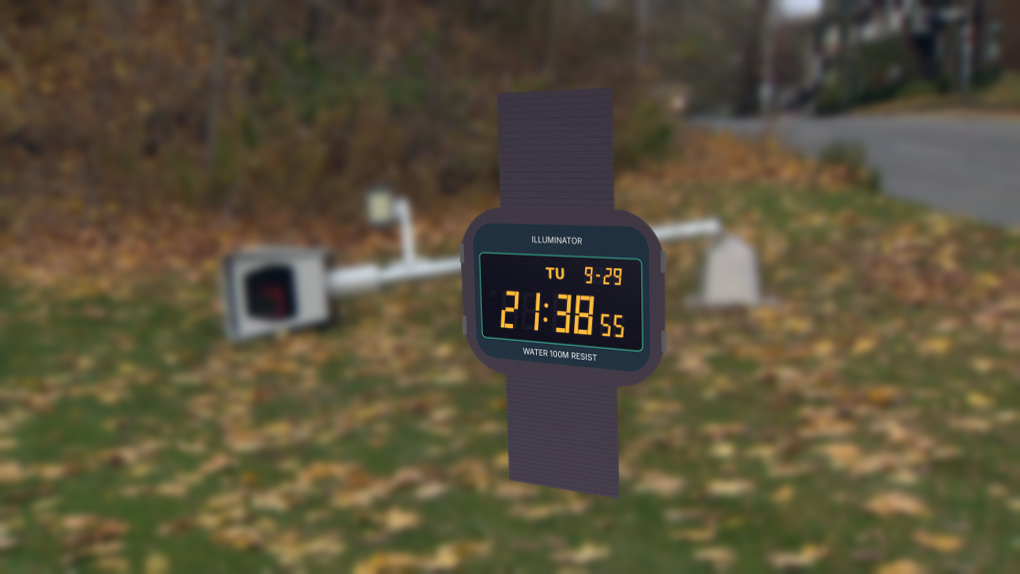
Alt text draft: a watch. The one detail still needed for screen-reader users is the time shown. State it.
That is 21:38:55
